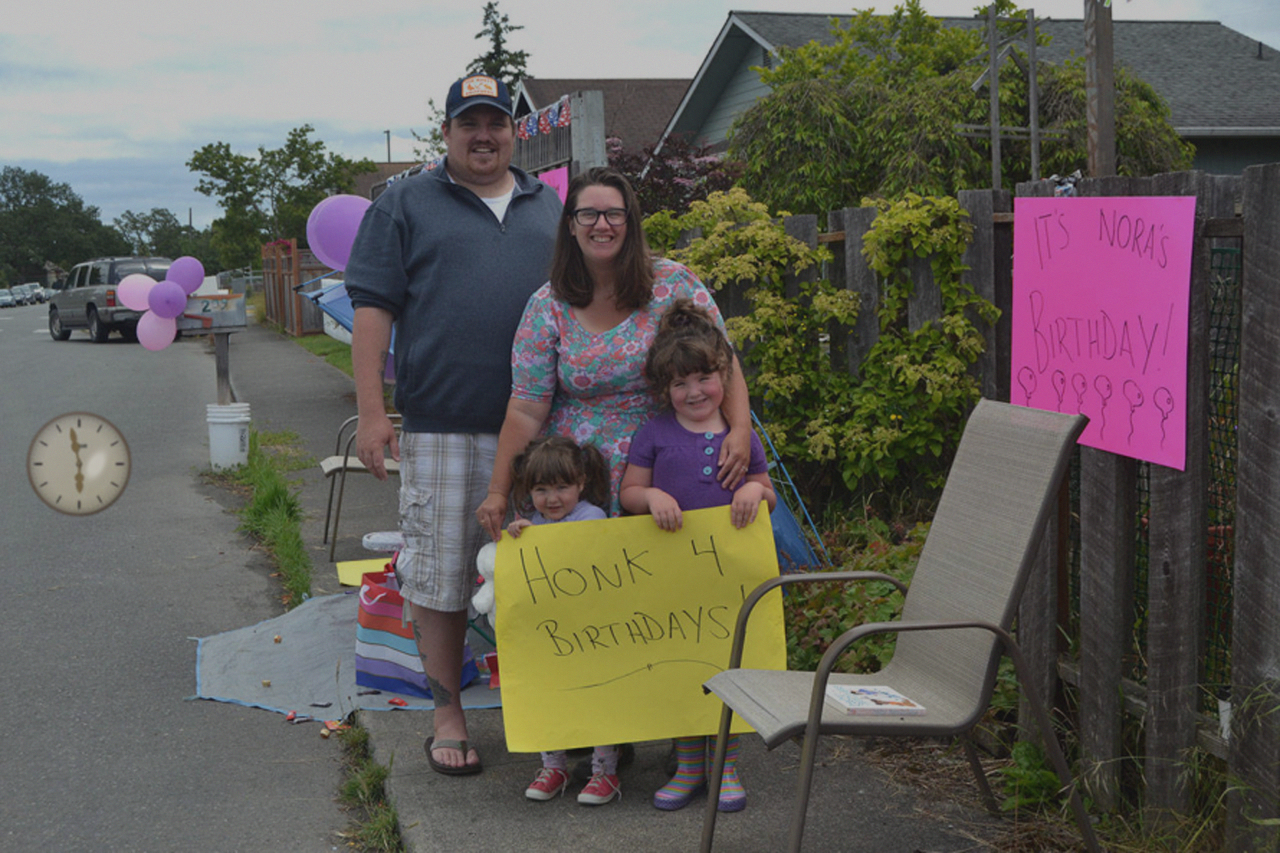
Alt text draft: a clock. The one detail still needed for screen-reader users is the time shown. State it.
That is 5:58
